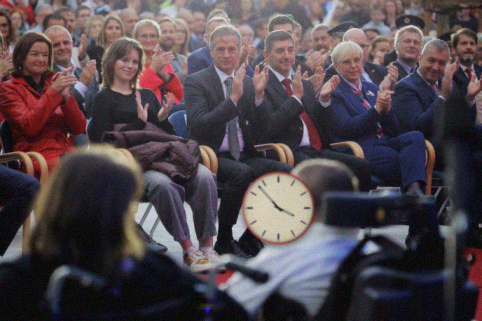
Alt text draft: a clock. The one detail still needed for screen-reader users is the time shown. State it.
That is 3:53
